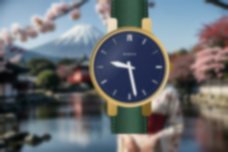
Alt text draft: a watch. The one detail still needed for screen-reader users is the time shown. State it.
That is 9:28
